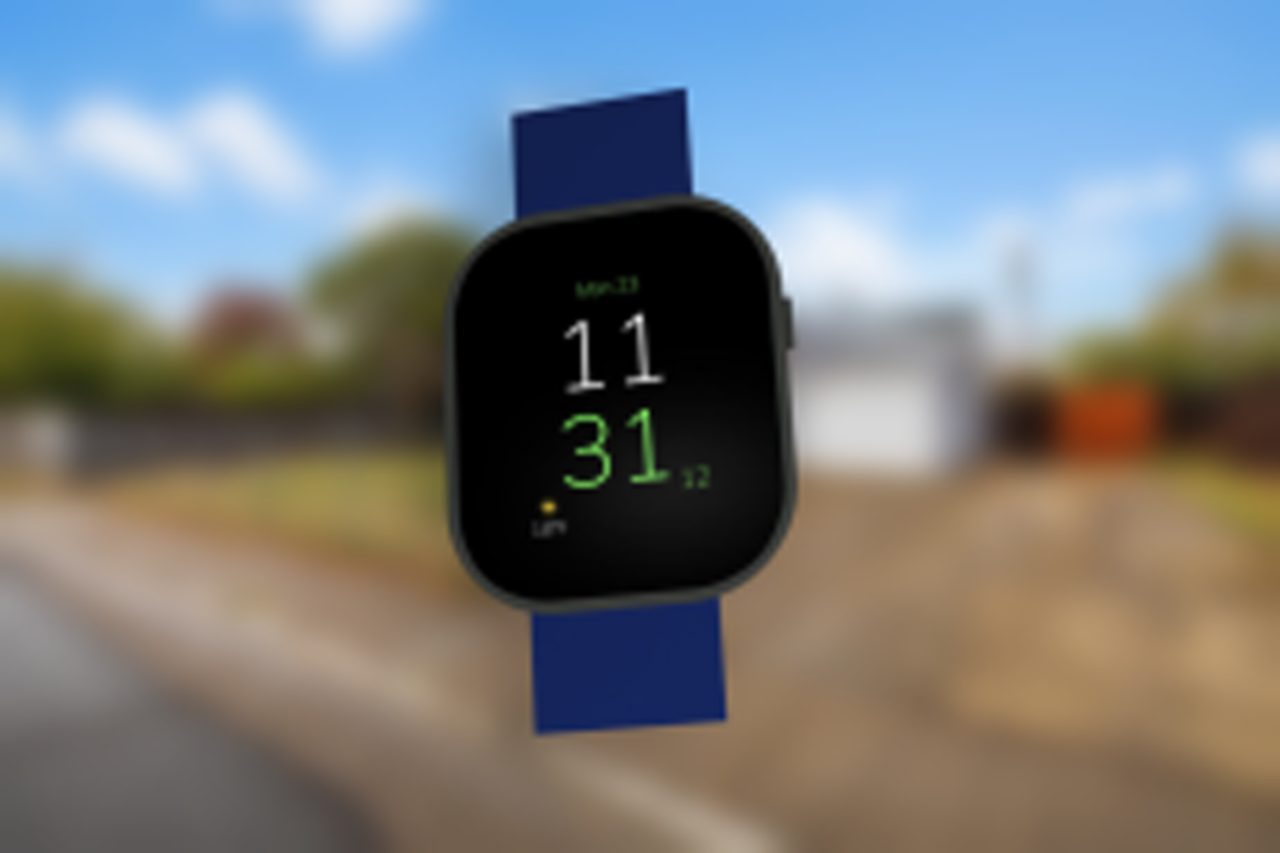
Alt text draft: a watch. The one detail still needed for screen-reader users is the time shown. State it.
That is 11:31
